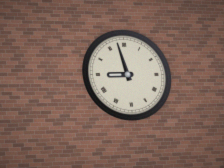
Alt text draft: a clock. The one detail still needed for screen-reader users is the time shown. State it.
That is 8:58
